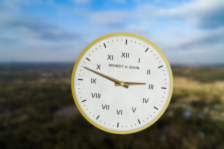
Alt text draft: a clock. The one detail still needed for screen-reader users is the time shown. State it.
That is 2:48
